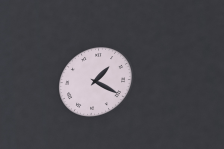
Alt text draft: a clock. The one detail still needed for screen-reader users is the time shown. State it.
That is 1:20
